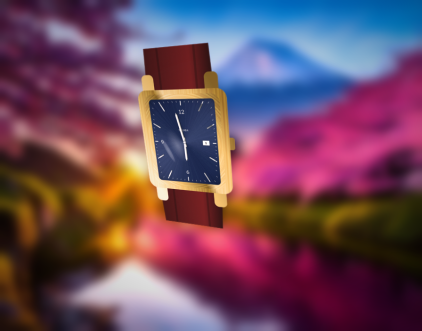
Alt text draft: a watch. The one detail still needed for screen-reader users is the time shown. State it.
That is 5:58
